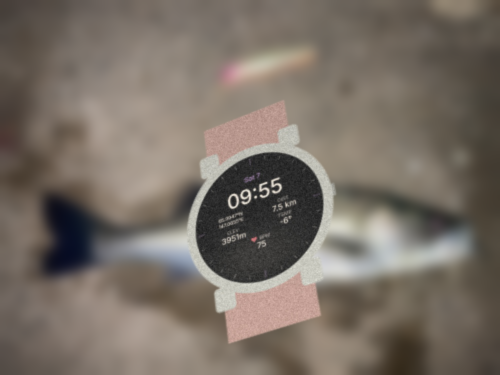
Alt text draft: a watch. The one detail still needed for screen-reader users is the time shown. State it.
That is 9:55
